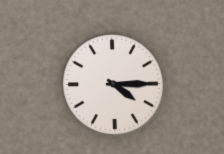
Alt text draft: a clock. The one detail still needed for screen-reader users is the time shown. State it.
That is 4:15
